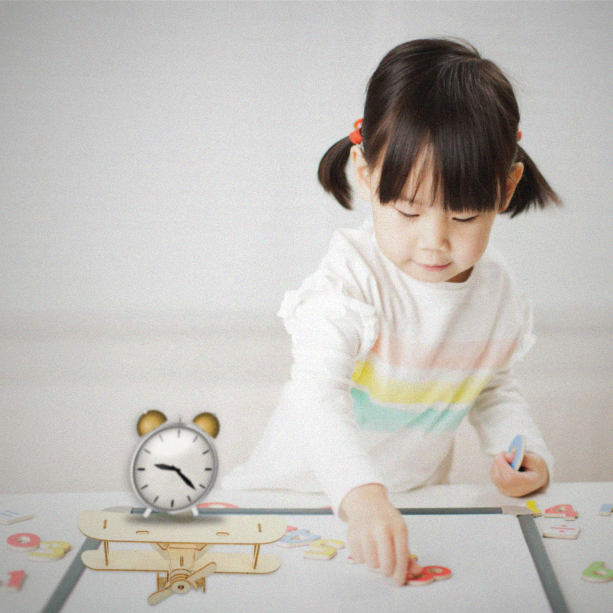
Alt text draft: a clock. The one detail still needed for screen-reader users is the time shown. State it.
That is 9:22
